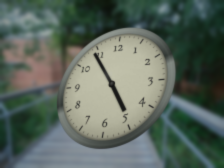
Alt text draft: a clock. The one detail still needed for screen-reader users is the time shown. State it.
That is 4:54
